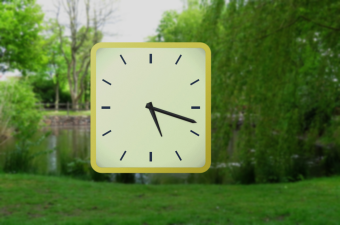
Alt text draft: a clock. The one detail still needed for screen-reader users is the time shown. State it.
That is 5:18
